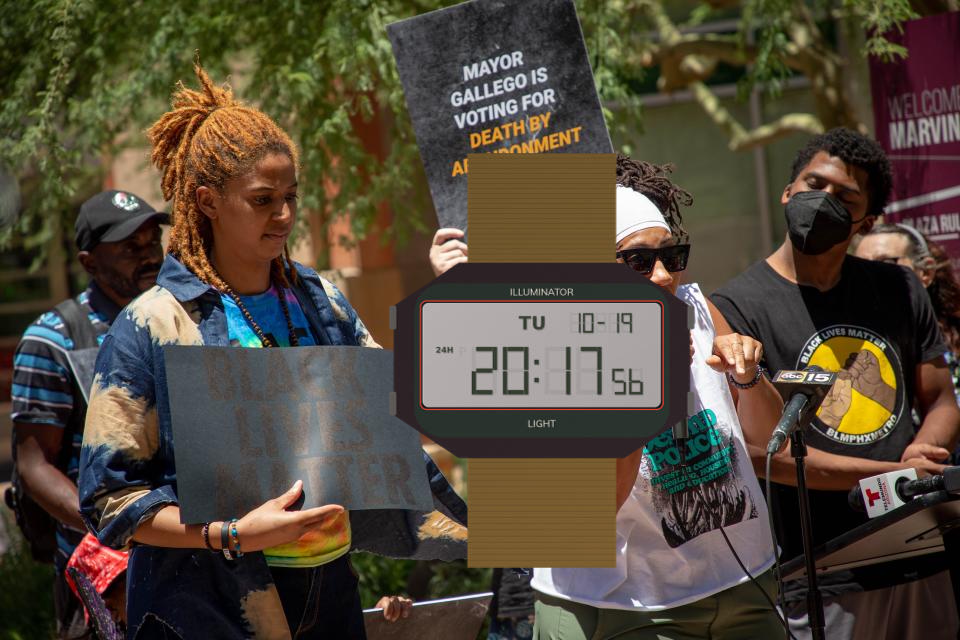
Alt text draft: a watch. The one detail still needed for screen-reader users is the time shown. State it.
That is 20:17:56
